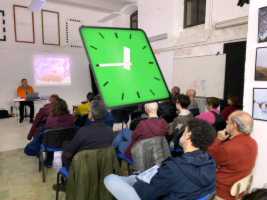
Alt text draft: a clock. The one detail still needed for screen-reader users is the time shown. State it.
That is 12:45
